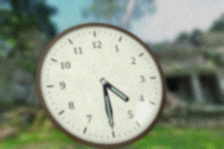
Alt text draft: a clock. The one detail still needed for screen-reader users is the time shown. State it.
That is 4:30
